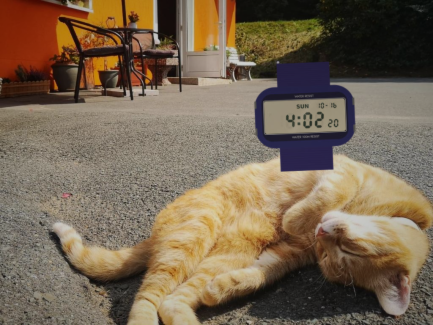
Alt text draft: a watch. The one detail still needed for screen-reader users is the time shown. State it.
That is 4:02
